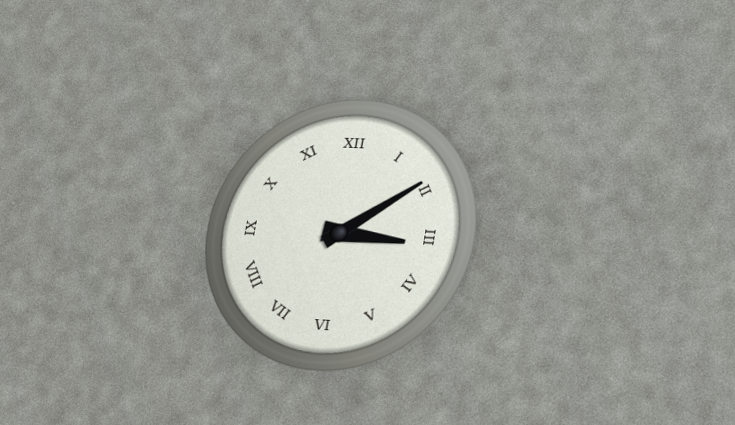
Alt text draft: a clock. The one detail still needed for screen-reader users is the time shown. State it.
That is 3:09
